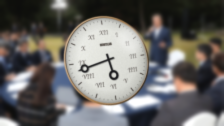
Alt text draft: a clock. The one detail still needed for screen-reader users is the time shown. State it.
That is 5:43
